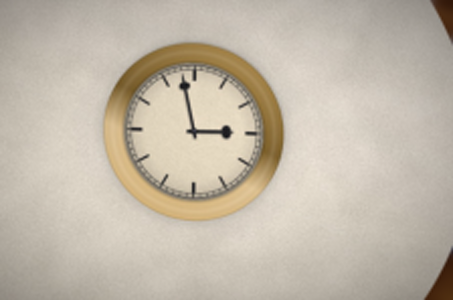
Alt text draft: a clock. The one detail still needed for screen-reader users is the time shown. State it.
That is 2:58
